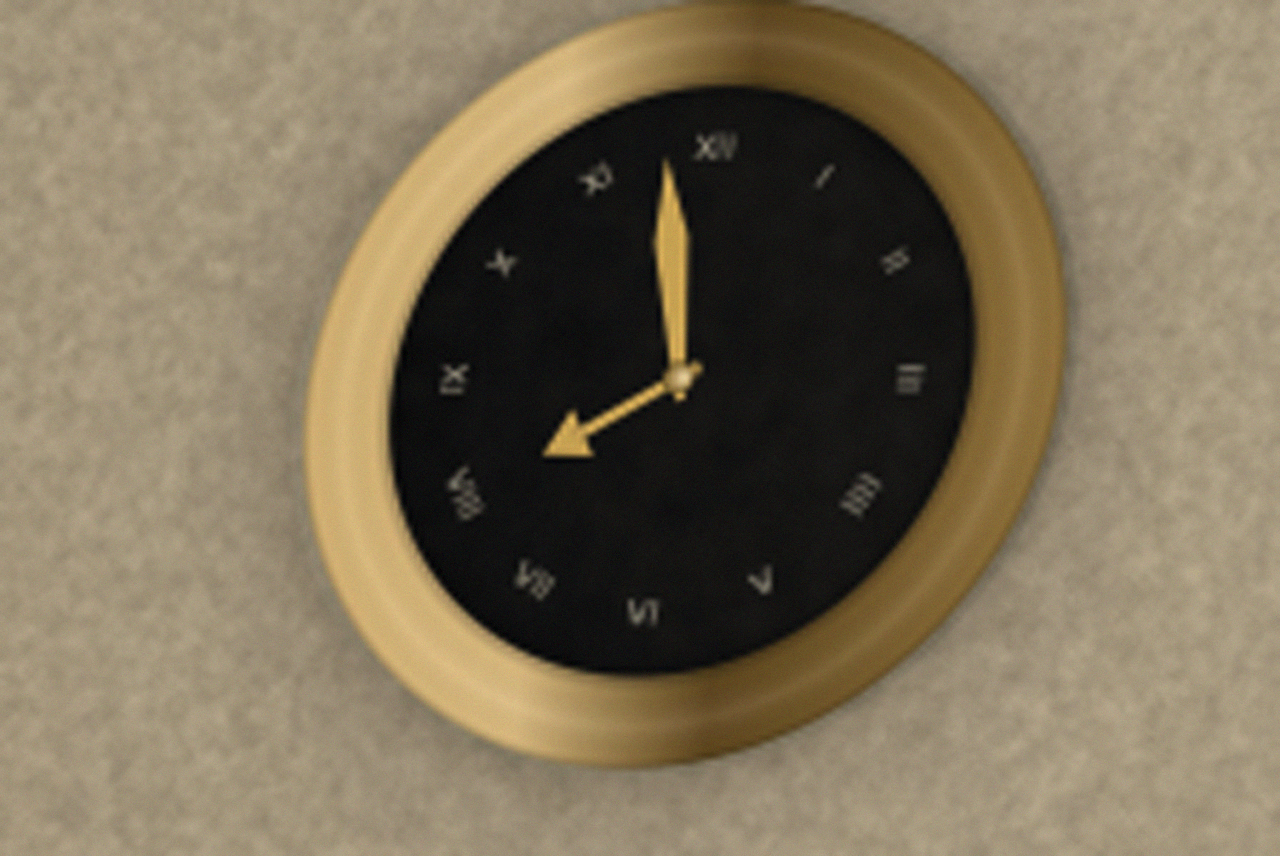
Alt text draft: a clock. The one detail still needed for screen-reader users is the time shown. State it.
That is 7:58
